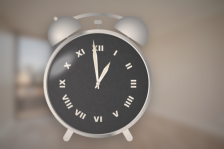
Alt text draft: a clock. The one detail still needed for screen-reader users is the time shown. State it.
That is 12:59
